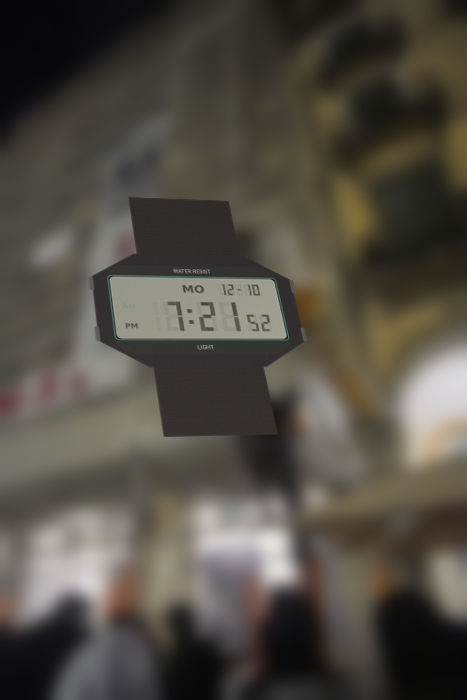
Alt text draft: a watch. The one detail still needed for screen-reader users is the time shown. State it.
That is 7:21:52
